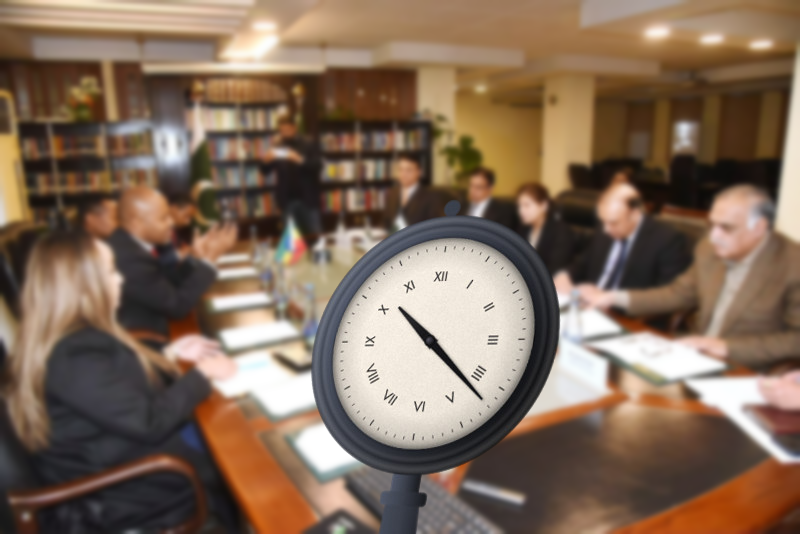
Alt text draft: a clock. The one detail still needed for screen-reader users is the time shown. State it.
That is 10:22
